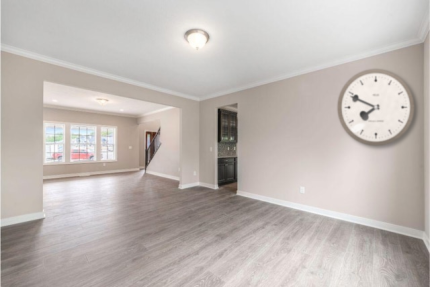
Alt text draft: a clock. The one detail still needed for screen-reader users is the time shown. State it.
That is 7:49
